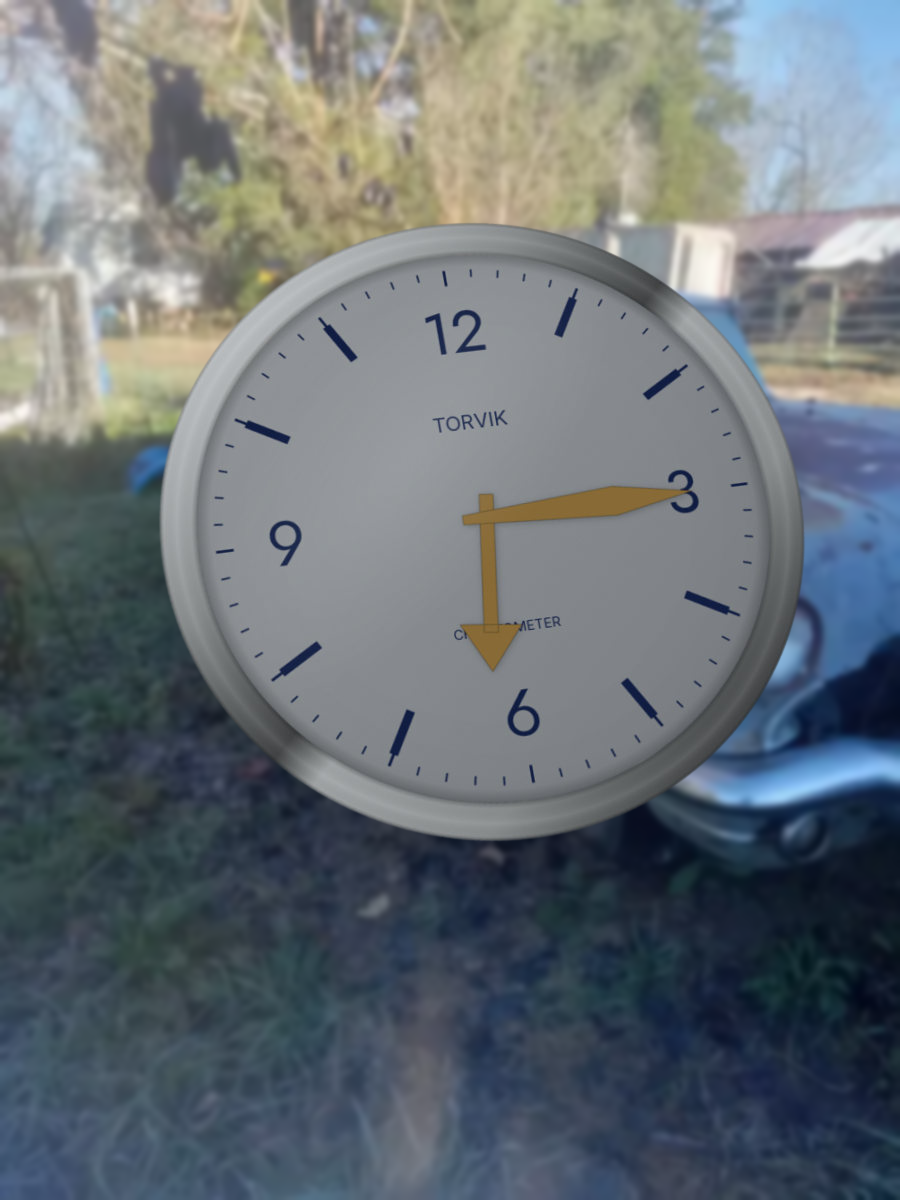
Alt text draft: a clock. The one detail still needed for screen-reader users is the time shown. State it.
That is 6:15
